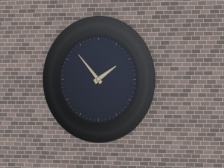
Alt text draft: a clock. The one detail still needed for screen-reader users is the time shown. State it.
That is 1:53
